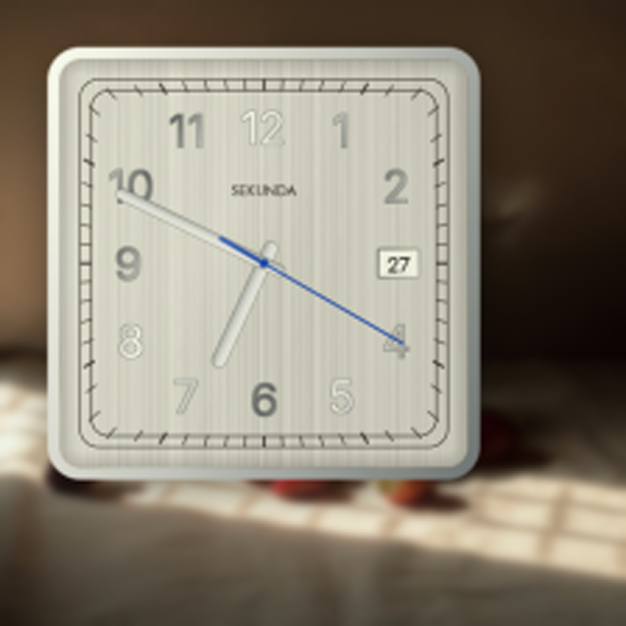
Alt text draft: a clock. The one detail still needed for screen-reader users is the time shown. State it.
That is 6:49:20
